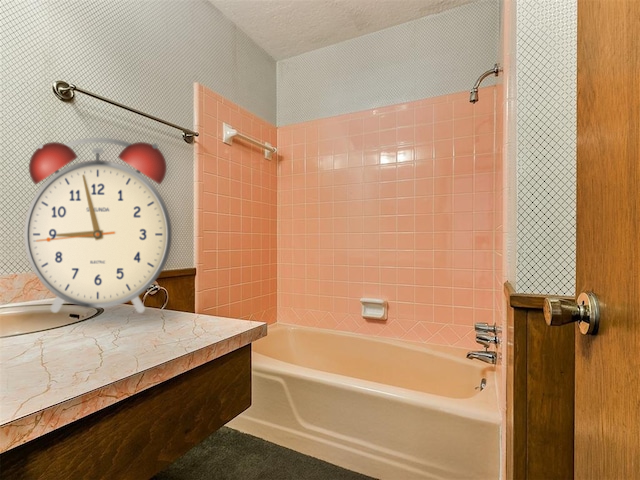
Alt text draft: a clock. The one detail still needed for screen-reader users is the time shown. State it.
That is 8:57:44
